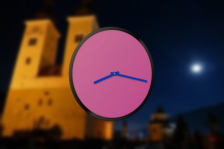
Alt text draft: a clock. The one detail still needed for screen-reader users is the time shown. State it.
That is 8:17
